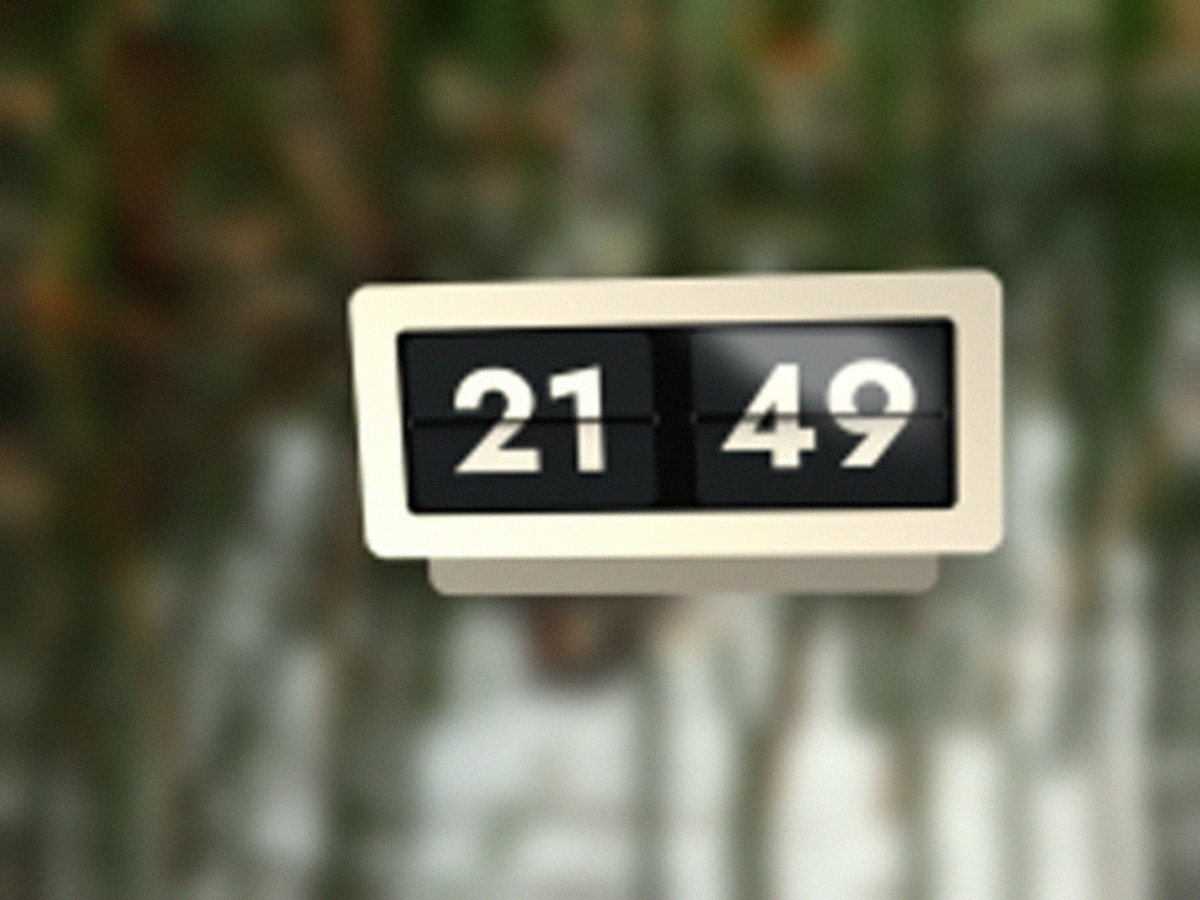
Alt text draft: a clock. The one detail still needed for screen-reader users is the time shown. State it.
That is 21:49
